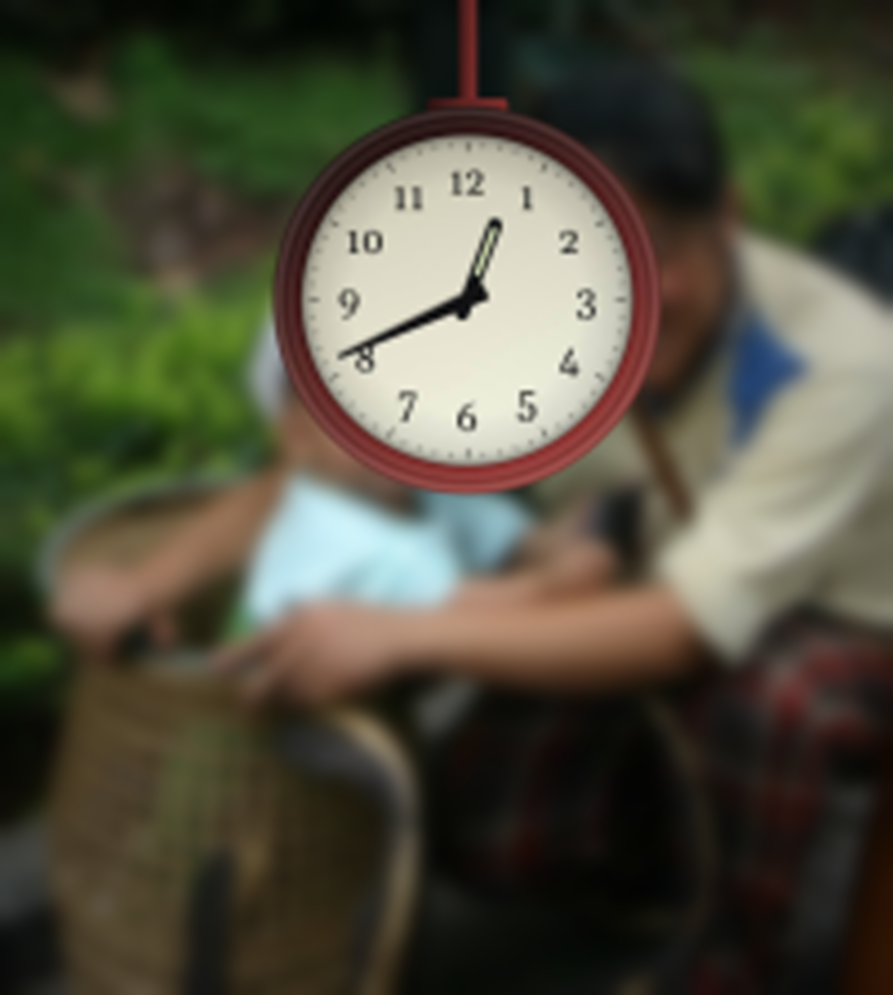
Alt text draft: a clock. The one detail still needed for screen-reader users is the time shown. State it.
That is 12:41
